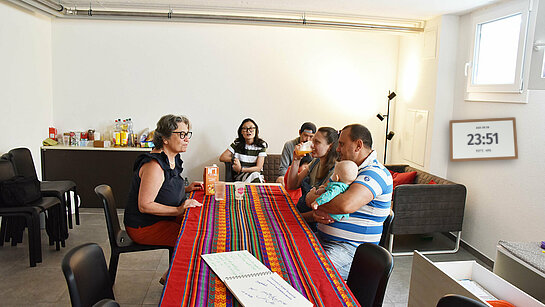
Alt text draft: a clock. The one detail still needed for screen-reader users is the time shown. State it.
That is 23:51
